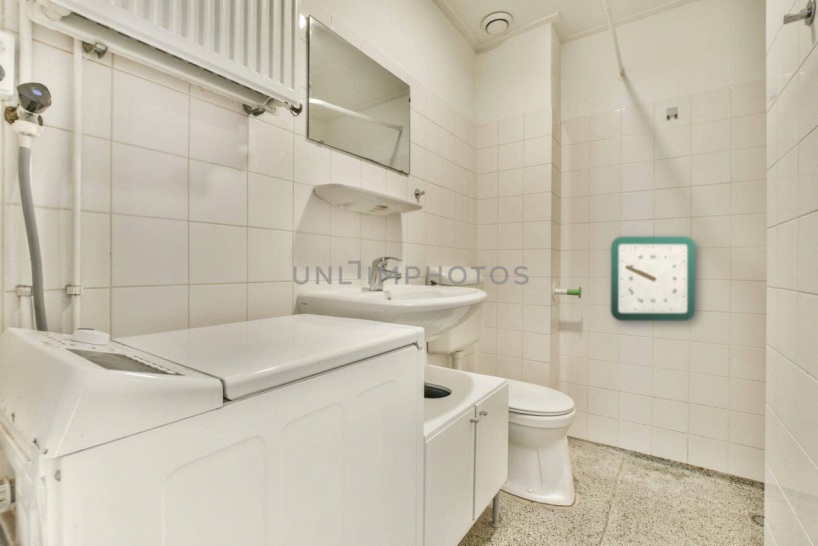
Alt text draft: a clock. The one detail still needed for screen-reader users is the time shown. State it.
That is 9:49
